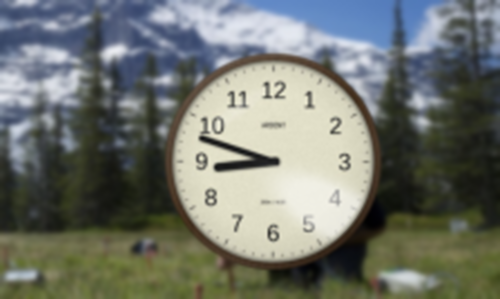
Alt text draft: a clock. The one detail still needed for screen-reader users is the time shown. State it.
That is 8:48
